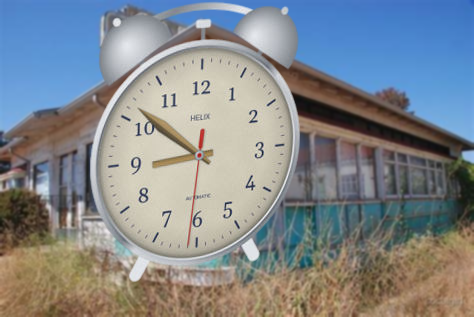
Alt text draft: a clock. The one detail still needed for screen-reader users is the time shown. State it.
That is 8:51:31
